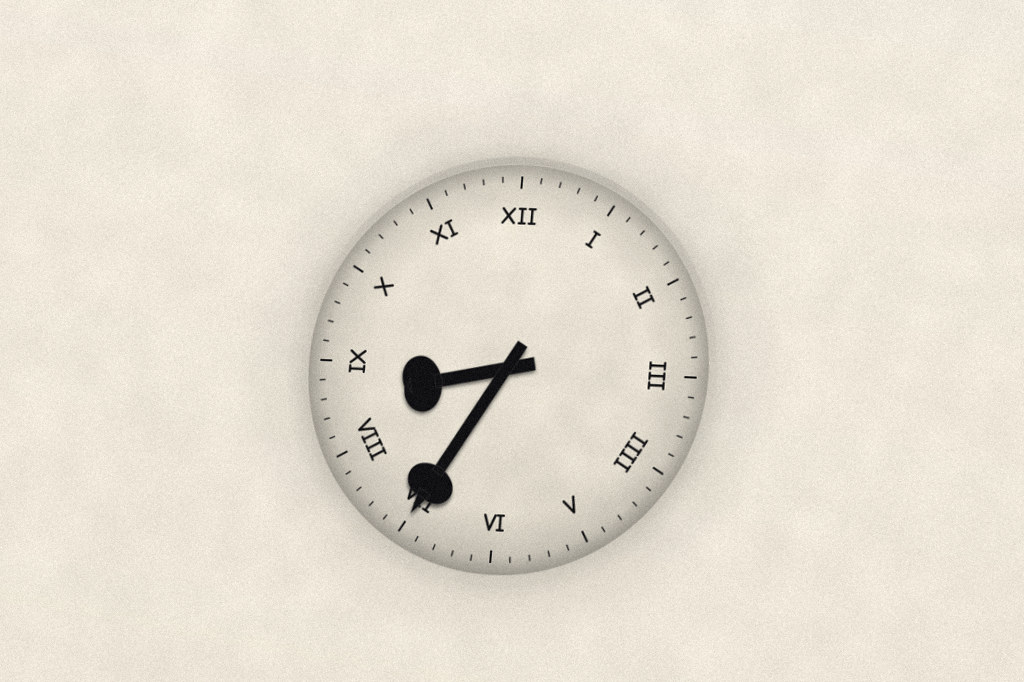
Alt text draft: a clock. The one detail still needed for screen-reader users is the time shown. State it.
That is 8:35
